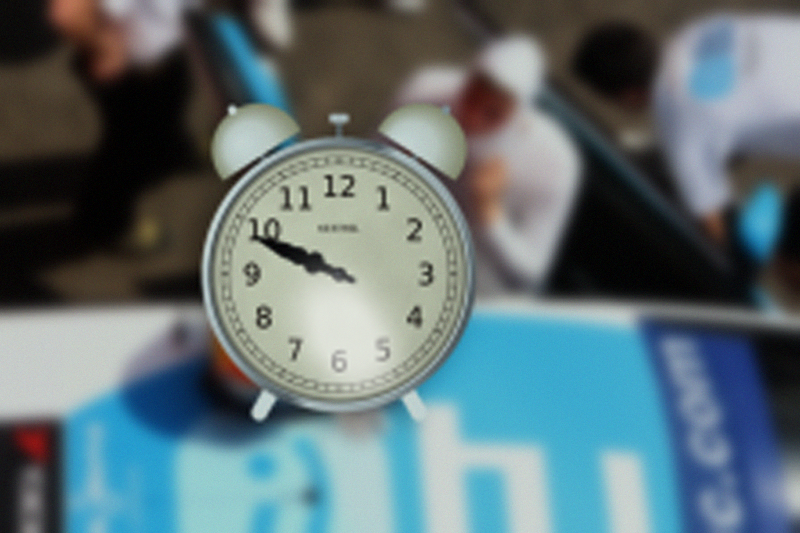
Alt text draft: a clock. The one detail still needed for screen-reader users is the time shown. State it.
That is 9:49
